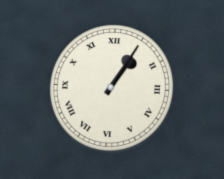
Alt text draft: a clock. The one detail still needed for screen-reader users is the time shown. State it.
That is 1:05
